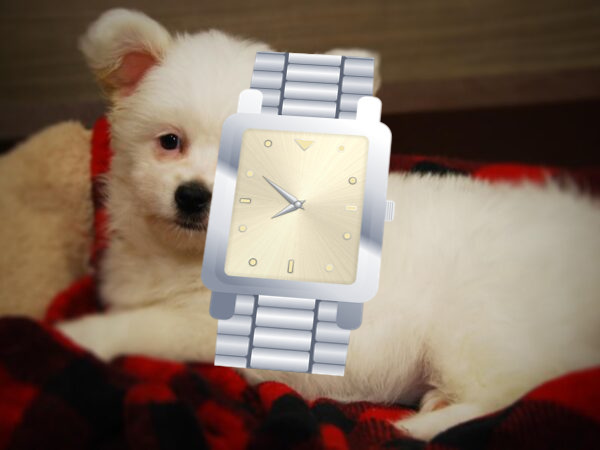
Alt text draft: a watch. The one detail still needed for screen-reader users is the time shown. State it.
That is 7:51
